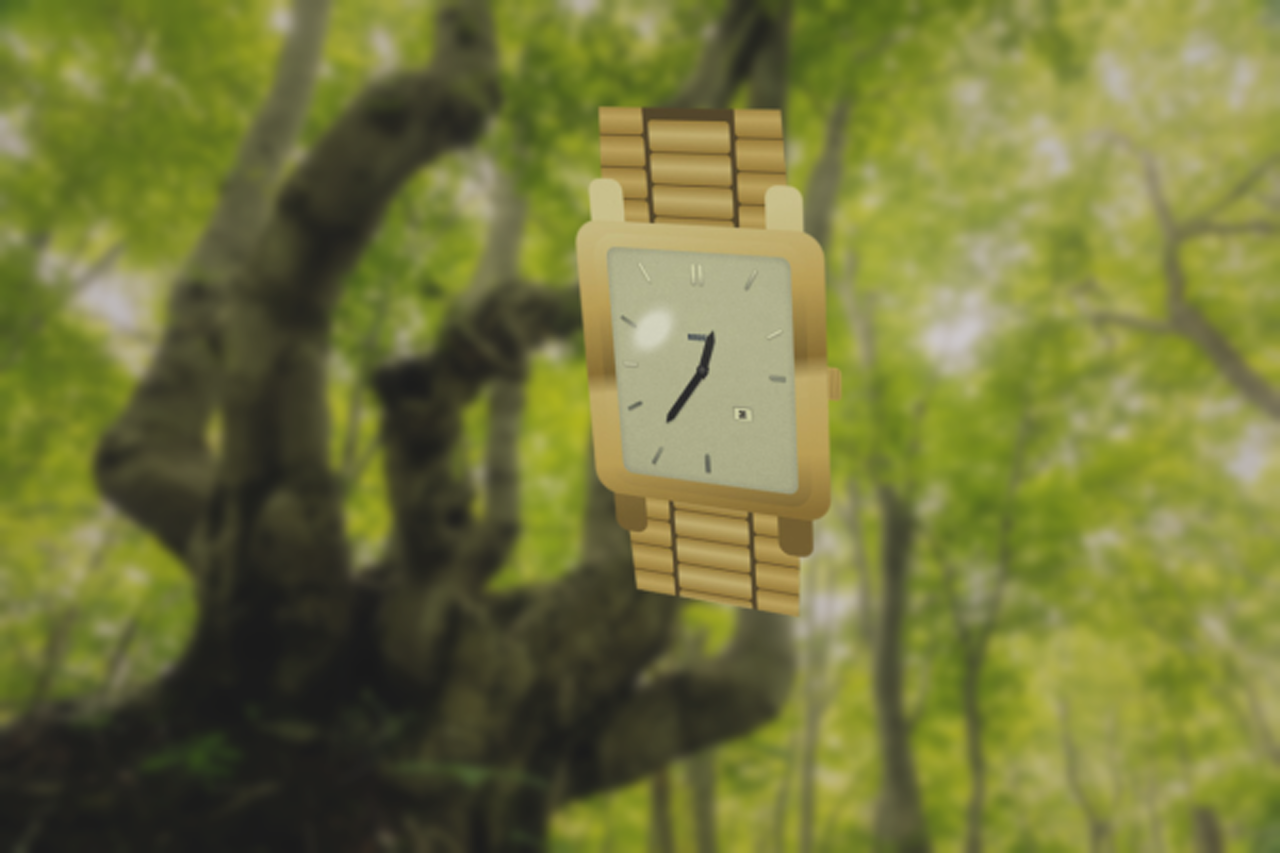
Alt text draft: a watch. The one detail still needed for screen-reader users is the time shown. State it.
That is 12:36
